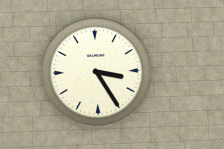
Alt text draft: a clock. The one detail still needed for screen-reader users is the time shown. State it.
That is 3:25
